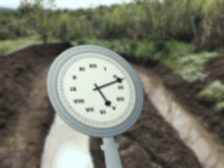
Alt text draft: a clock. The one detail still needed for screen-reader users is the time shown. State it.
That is 5:12
